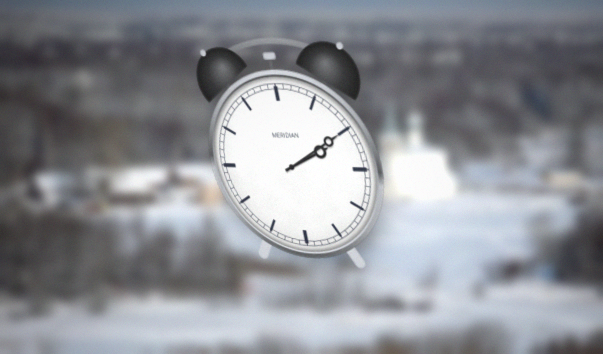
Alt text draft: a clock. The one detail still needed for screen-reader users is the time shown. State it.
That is 2:10
